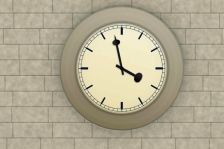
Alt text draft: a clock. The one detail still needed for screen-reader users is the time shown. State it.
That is 3:58
